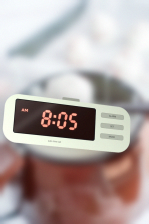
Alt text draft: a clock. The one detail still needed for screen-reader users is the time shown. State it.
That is 8:05
